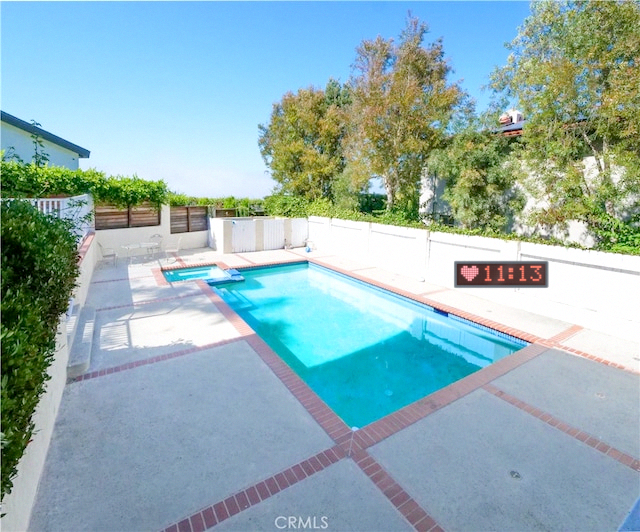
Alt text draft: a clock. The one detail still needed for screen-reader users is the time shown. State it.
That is 11:13
